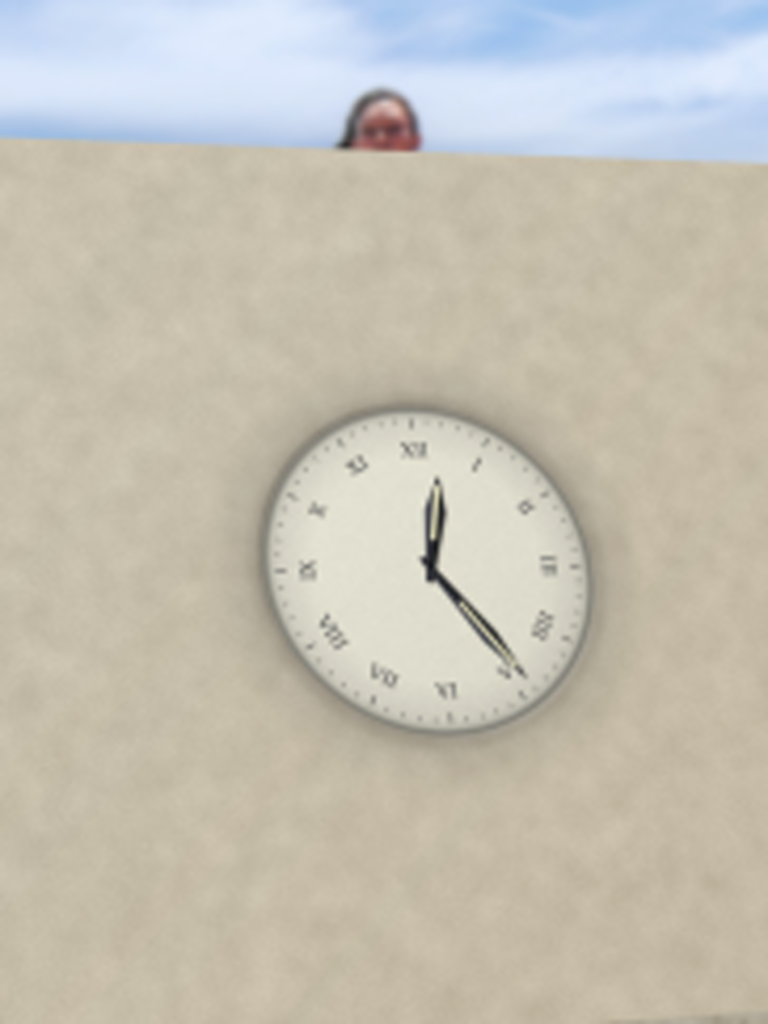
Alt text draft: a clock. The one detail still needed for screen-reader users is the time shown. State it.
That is 12:24
